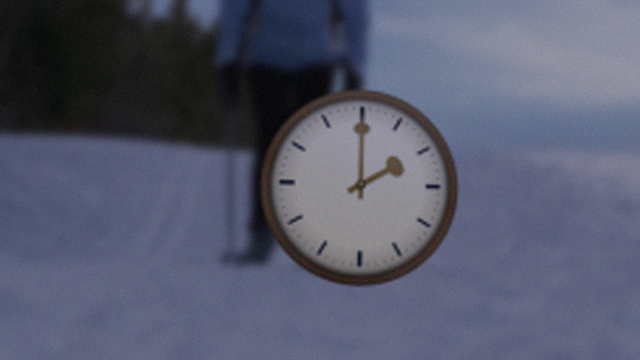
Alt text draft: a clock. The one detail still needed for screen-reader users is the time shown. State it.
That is 2:00
